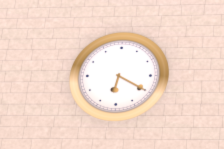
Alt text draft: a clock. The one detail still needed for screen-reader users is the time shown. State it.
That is 6:20
